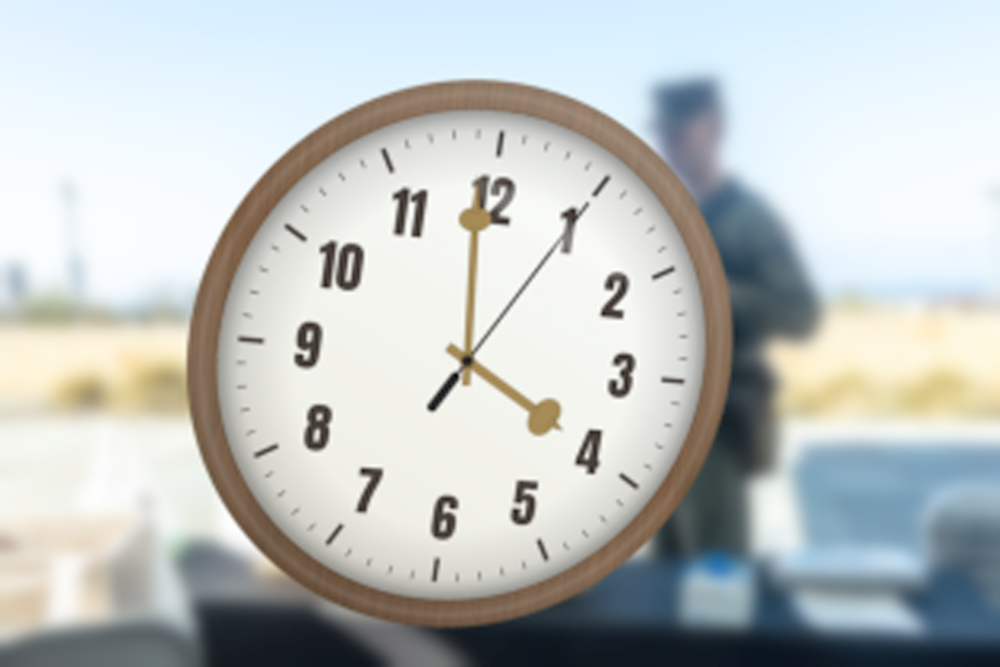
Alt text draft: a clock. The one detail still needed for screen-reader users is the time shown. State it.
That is 3:59:05
